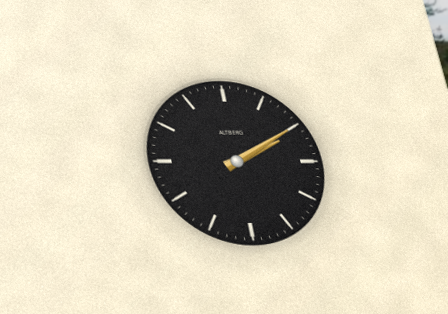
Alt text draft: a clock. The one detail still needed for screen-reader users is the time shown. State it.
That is 2:10
